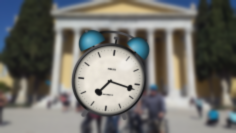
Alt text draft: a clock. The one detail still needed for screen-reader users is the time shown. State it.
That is 7:17
